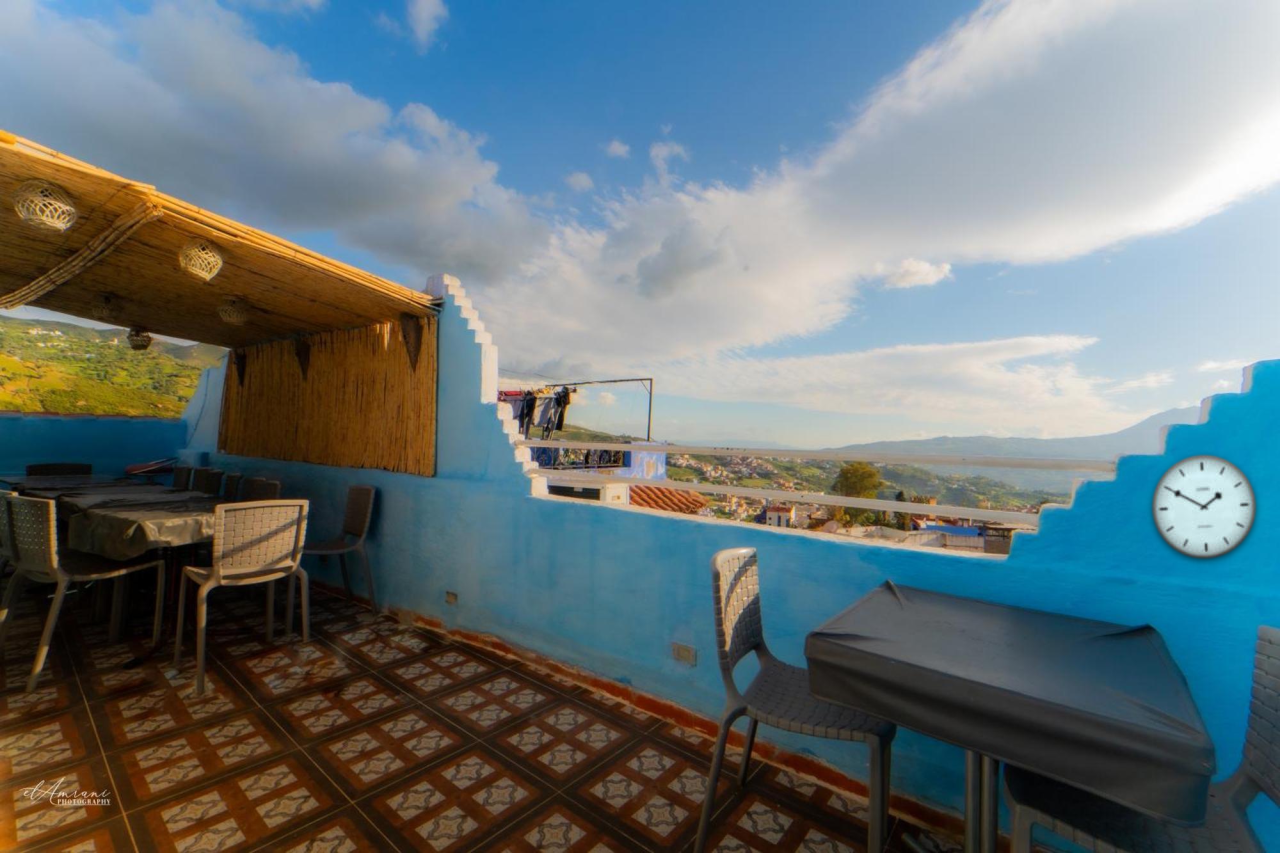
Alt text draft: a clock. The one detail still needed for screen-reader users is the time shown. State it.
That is 1:50
